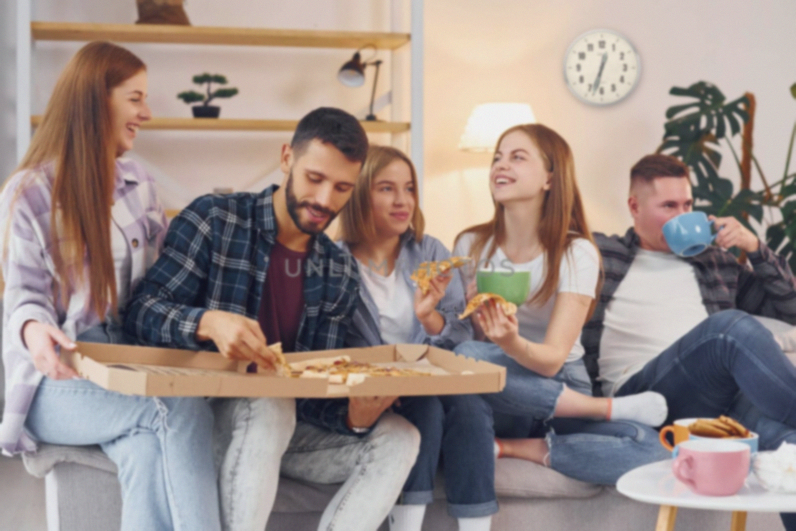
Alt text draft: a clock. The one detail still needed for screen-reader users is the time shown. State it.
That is 12:33
